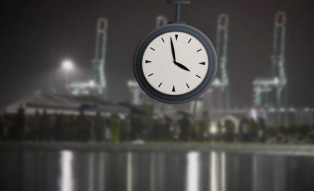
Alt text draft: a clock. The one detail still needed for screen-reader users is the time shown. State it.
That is 3:58
